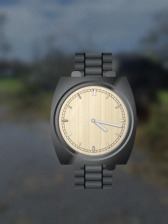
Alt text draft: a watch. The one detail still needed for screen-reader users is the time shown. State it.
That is 4:17
